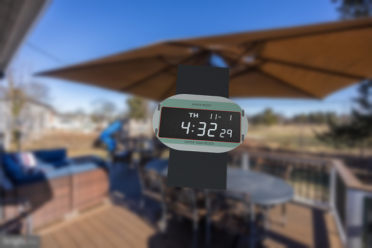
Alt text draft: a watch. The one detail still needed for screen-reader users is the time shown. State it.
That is 4:32:29
